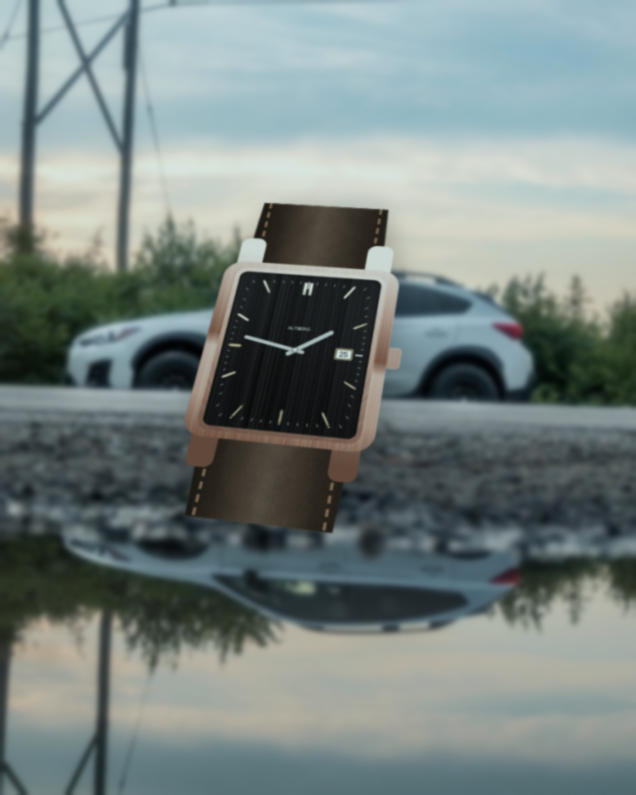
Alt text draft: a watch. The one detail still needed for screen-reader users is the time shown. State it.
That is 1:47
